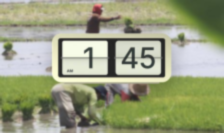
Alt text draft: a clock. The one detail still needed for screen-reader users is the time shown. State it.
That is 1:45
